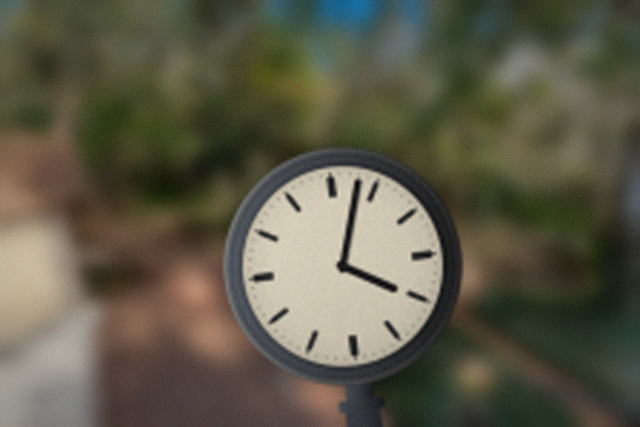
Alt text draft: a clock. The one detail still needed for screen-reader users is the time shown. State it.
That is 4:03
